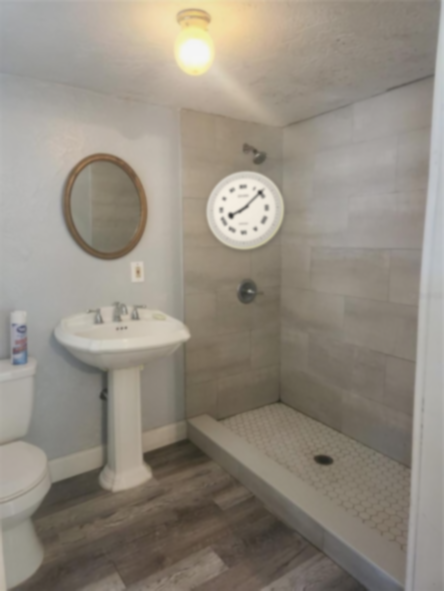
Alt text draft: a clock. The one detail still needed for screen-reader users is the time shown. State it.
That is 8:08
